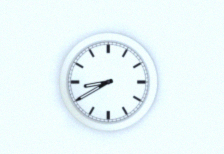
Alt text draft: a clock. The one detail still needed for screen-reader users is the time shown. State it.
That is 8:40
